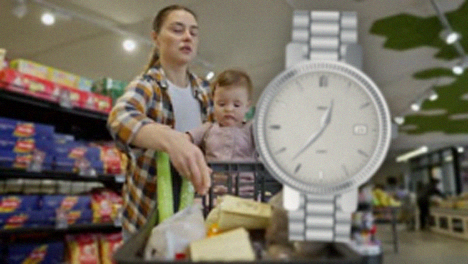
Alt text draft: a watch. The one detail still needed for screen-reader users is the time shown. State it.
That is 12:37
